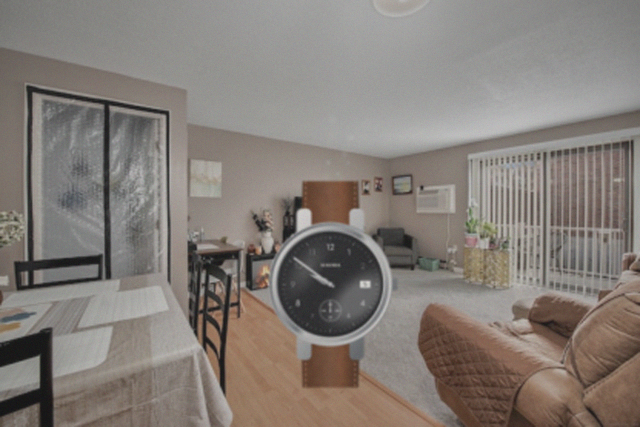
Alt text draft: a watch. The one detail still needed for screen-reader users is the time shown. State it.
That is 9:51
